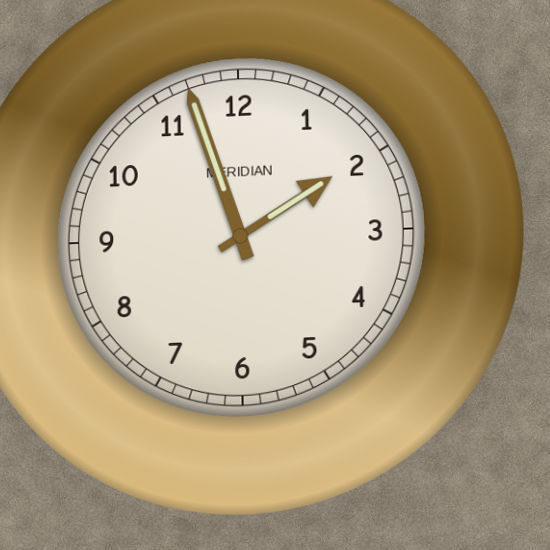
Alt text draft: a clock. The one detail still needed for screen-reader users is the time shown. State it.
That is 1:57
